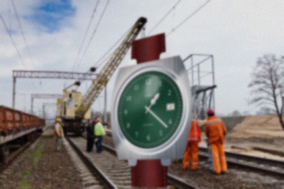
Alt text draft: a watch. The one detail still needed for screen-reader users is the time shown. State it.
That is 1:22
